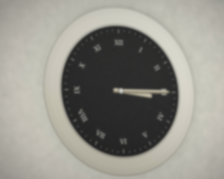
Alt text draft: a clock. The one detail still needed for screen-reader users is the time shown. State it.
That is 3:15
